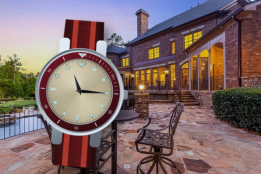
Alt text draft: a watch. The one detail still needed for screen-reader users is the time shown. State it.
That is 11:15
